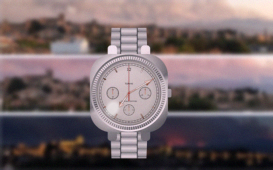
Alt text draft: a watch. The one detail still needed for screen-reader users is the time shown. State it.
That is 7:10
